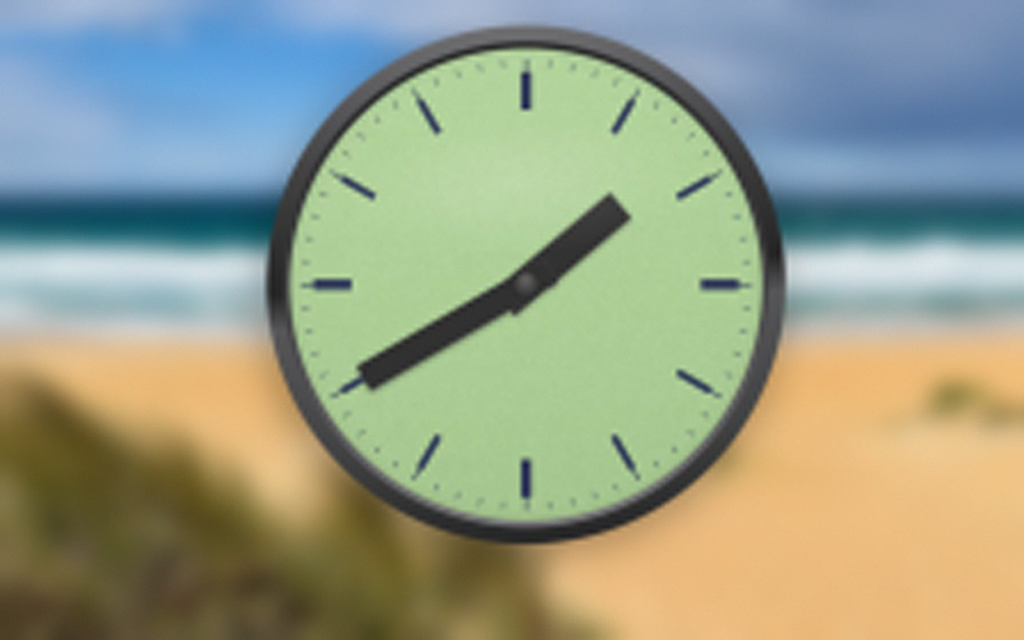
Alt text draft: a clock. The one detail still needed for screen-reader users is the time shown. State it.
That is 1:40
